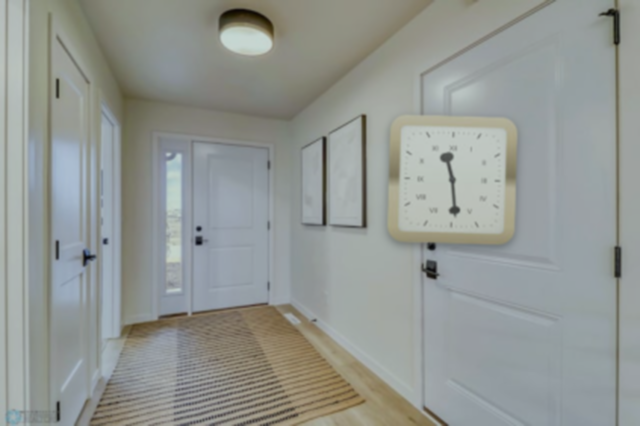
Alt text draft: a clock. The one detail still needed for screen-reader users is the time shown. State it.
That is 11:29
